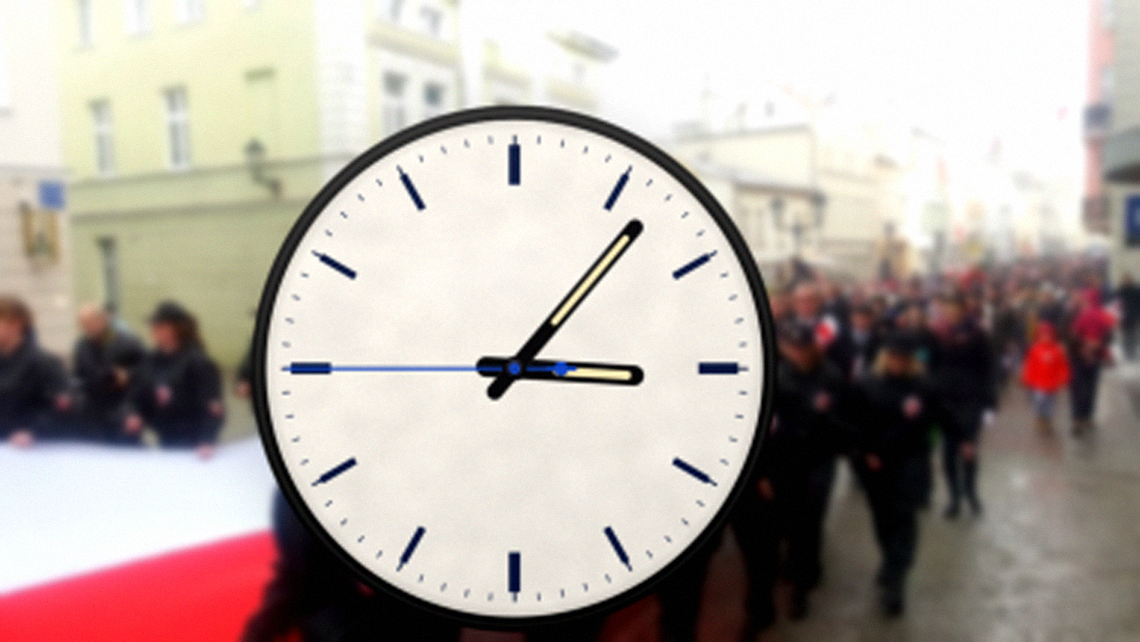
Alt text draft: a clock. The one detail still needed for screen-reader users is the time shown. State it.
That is 3:06:45
